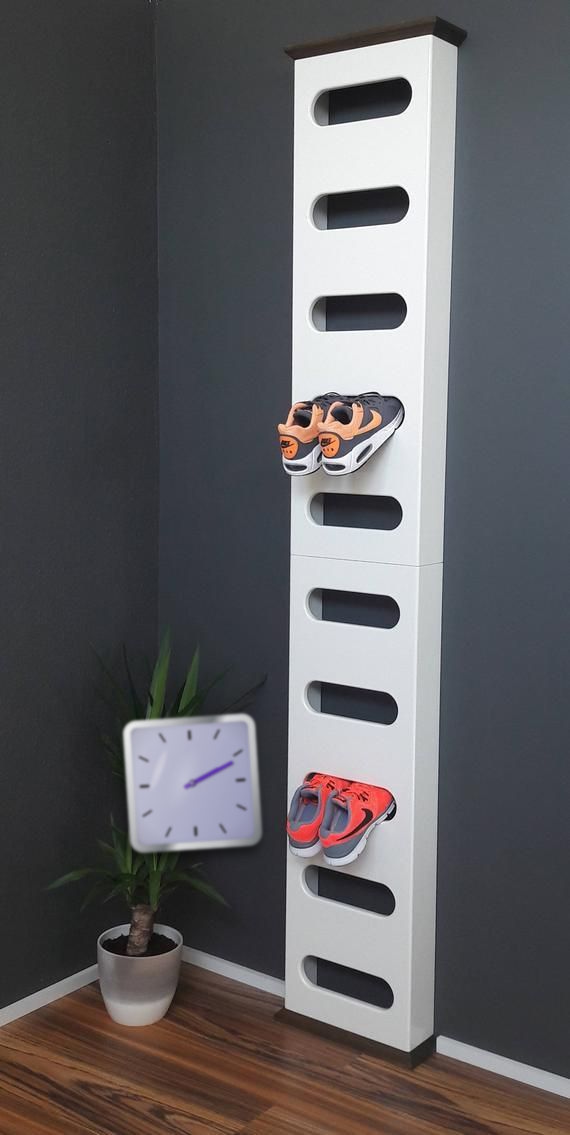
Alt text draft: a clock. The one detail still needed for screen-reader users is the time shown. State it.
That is 2:11
